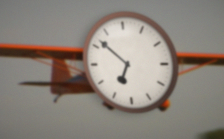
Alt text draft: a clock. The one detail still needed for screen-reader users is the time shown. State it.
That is 6:52
